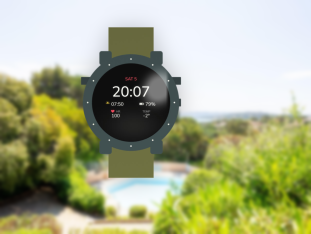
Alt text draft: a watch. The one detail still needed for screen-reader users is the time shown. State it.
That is 20:07
